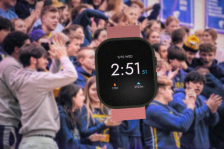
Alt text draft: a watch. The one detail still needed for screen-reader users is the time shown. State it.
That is 2:51
